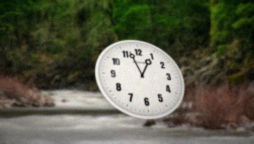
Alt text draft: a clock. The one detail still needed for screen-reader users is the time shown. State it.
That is 12:57
